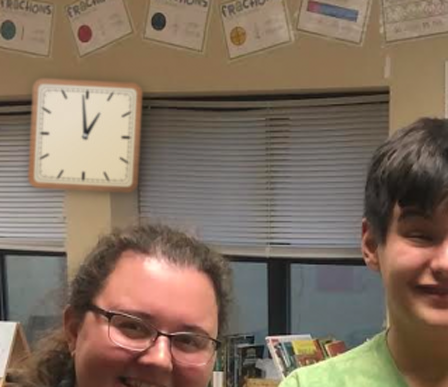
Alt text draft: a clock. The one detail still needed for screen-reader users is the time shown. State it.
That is 12:59
